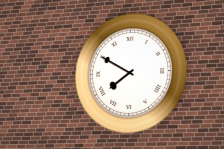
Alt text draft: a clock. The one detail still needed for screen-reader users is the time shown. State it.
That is 7:50
